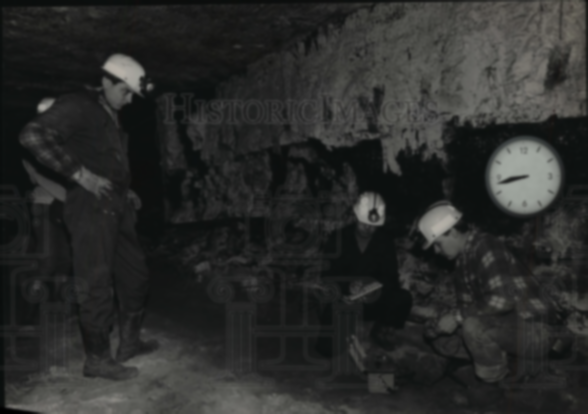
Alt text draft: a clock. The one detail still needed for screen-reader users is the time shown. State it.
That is 8:43
